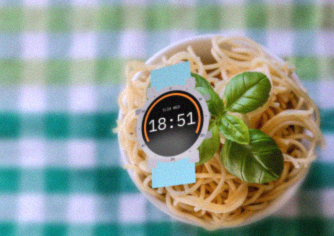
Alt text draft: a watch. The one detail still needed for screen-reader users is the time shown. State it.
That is 18:51
